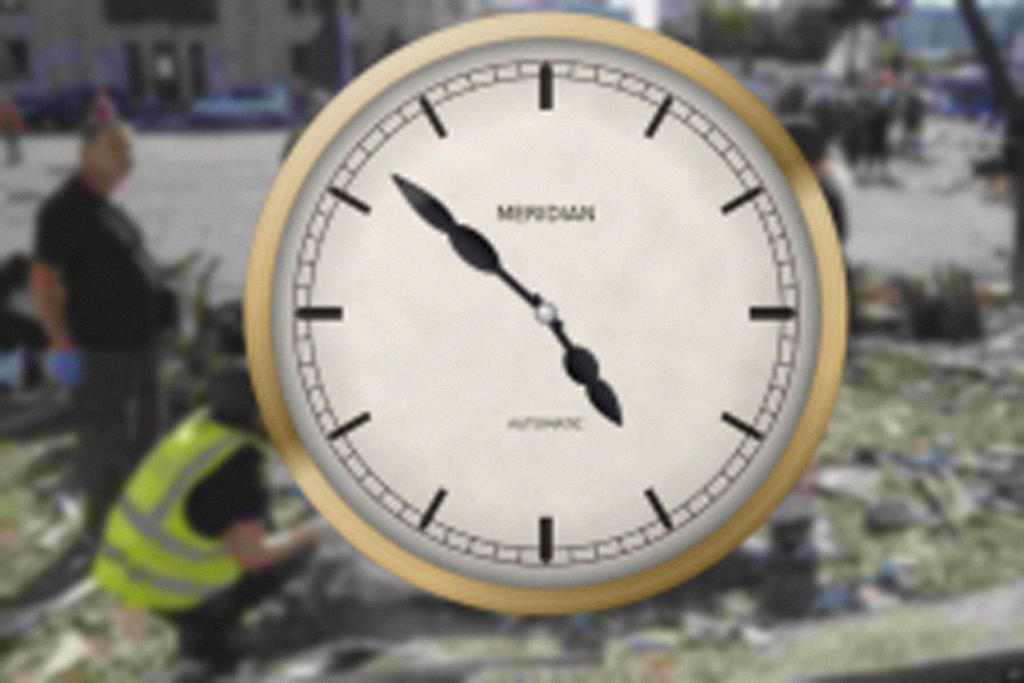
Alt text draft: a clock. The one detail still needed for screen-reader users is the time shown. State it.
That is 4:52
